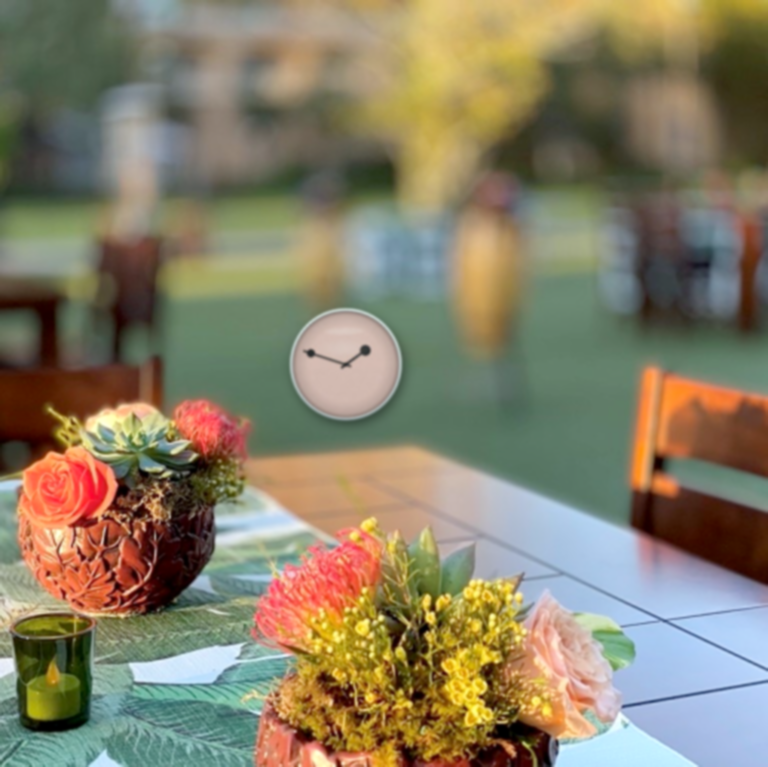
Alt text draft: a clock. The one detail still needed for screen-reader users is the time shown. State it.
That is 1:48
